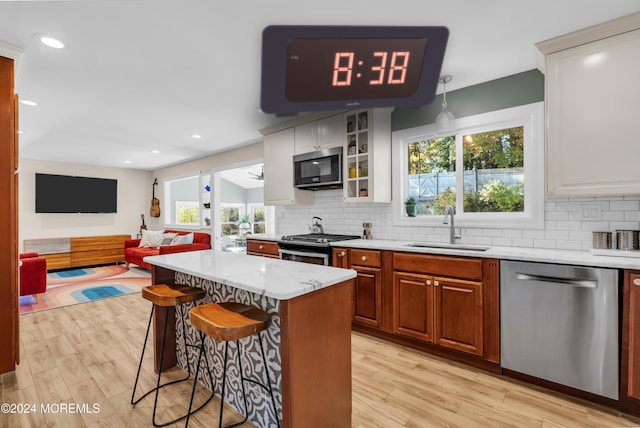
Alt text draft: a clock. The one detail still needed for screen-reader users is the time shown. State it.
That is 8:38
